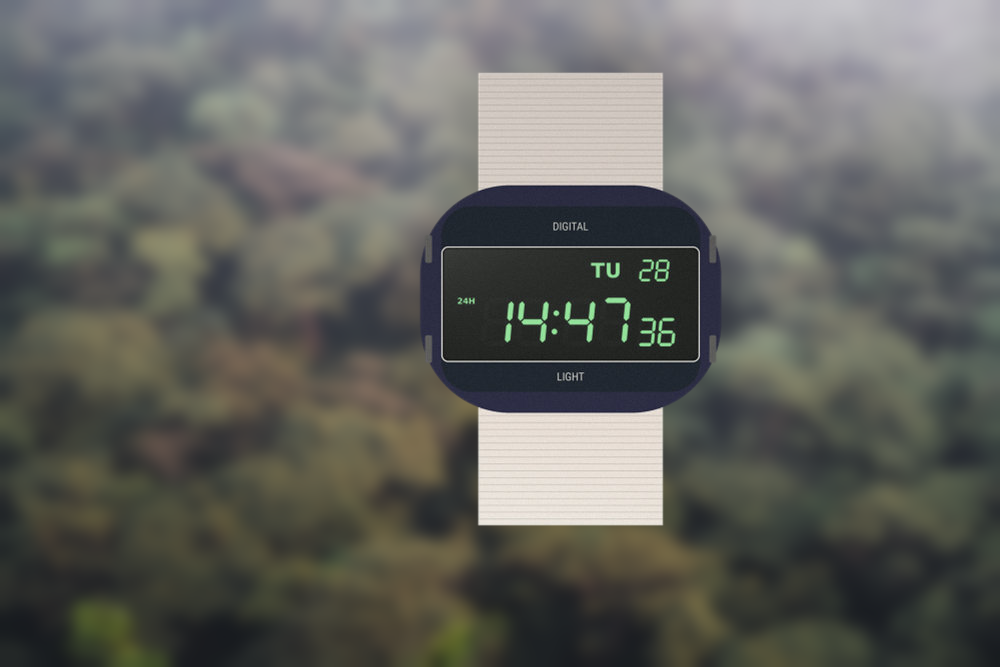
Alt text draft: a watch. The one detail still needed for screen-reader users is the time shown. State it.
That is 14:47:36
